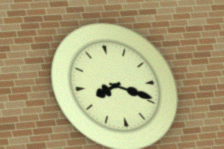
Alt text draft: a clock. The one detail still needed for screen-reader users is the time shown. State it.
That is 8:19
